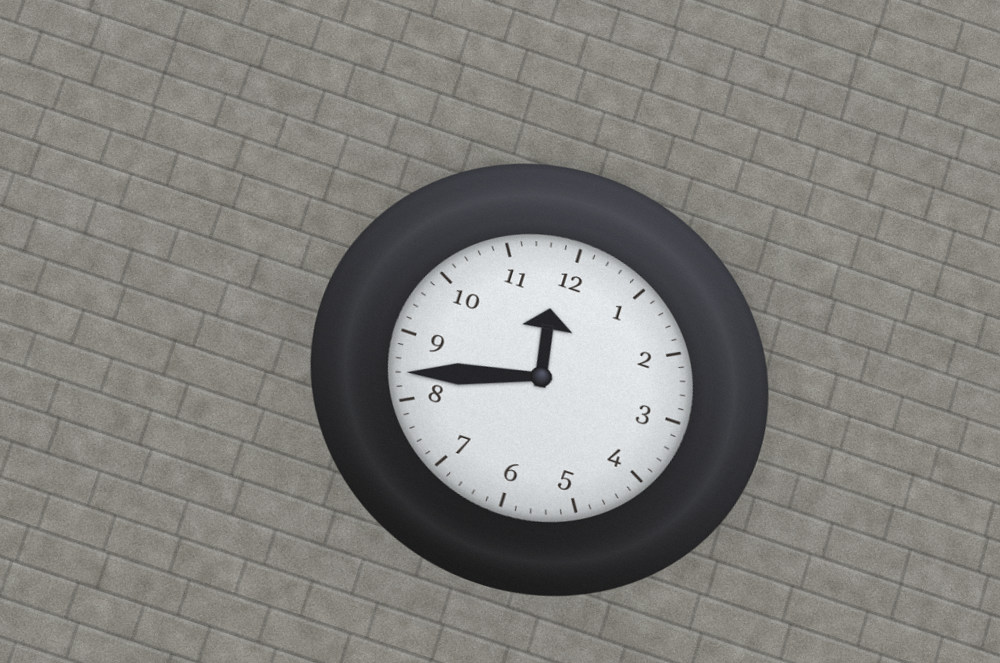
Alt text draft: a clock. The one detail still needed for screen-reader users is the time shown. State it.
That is 11:42
